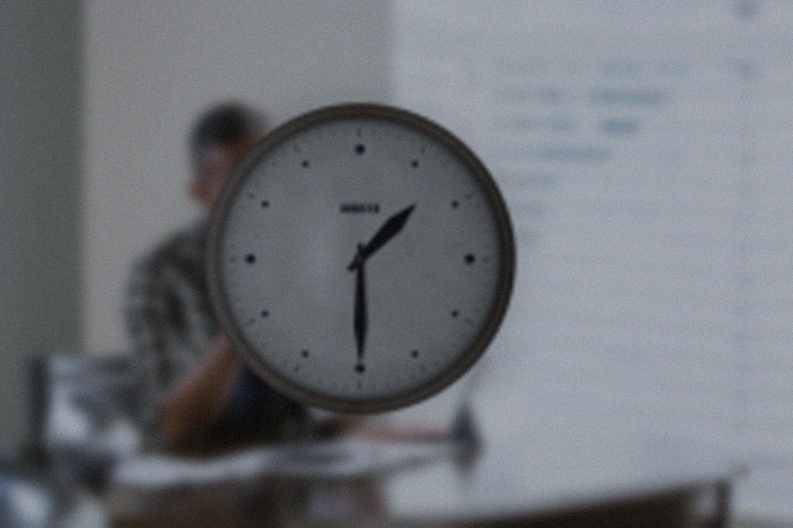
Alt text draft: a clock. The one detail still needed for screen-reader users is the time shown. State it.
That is 1:30
